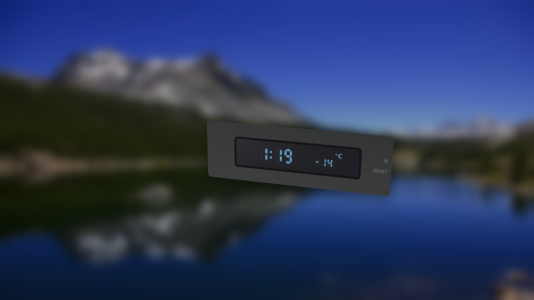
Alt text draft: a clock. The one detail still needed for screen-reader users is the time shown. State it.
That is 1:19
